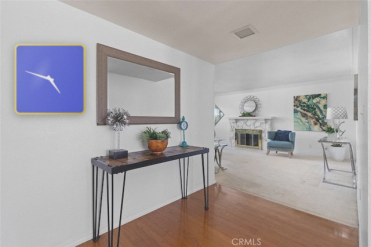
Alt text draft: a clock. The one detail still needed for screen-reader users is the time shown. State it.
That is 4:48
